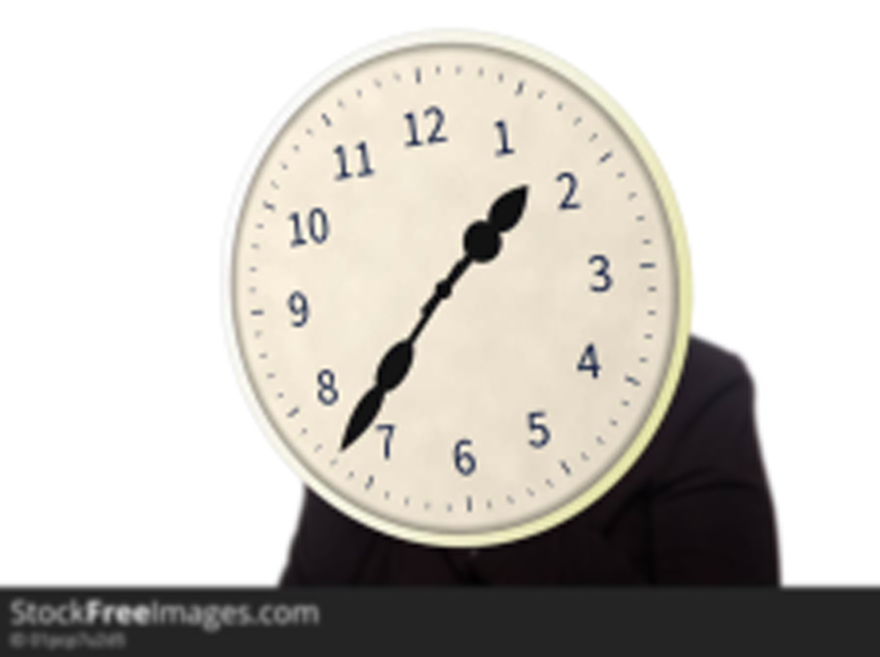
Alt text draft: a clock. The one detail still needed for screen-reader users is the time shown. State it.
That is 1:37
